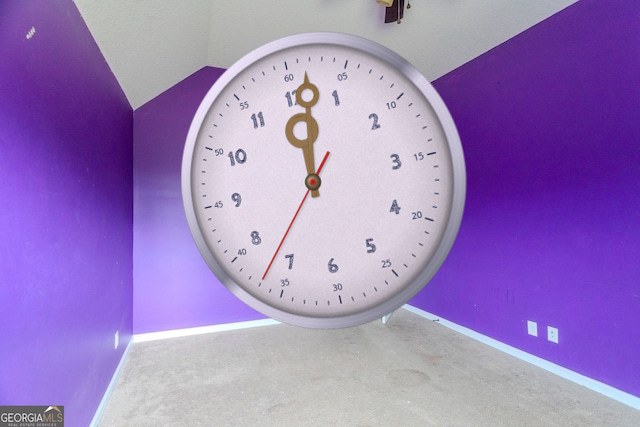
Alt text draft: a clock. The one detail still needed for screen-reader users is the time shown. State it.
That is 12:01:37
